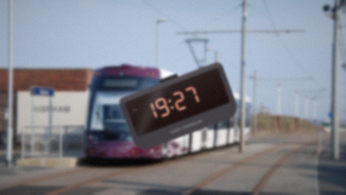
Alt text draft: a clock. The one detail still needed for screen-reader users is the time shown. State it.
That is 19:27
